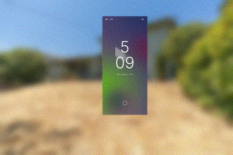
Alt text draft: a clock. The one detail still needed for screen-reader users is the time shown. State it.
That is 5:09
